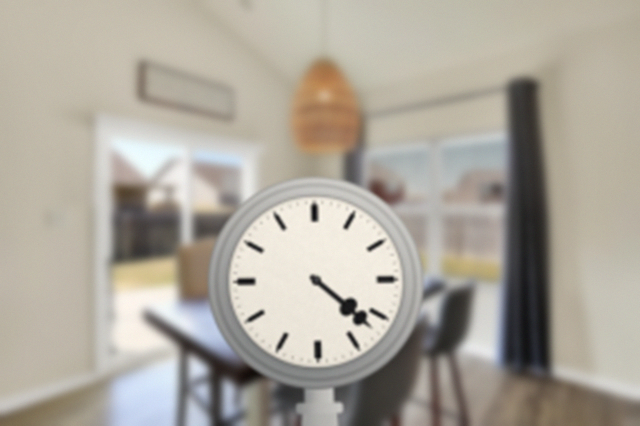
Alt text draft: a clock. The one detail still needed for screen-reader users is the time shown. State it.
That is 4:22
